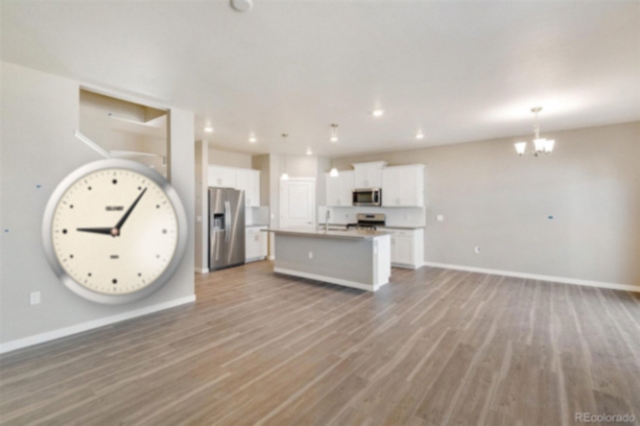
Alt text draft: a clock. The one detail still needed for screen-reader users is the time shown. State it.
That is 9:06
